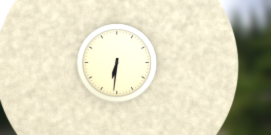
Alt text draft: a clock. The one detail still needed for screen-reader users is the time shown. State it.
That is 6:31
